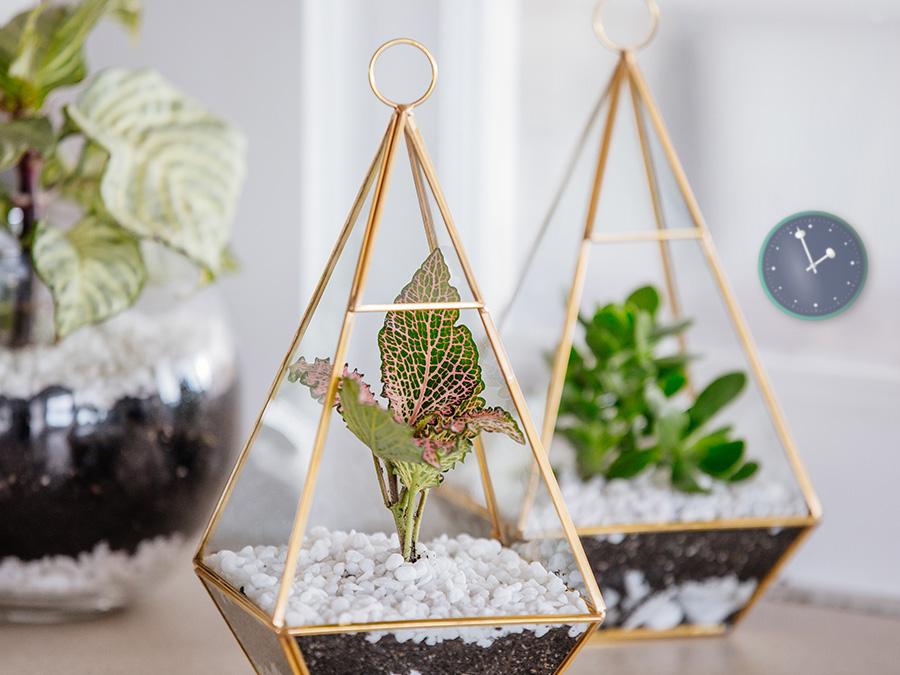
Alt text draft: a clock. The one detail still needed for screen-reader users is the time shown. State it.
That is 1:57
